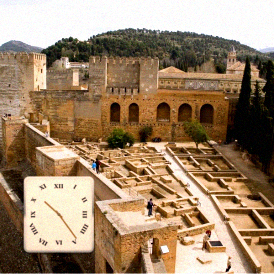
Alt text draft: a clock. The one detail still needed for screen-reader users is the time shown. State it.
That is 10:24
